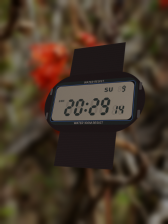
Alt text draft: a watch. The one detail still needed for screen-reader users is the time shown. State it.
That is 20:29:14
